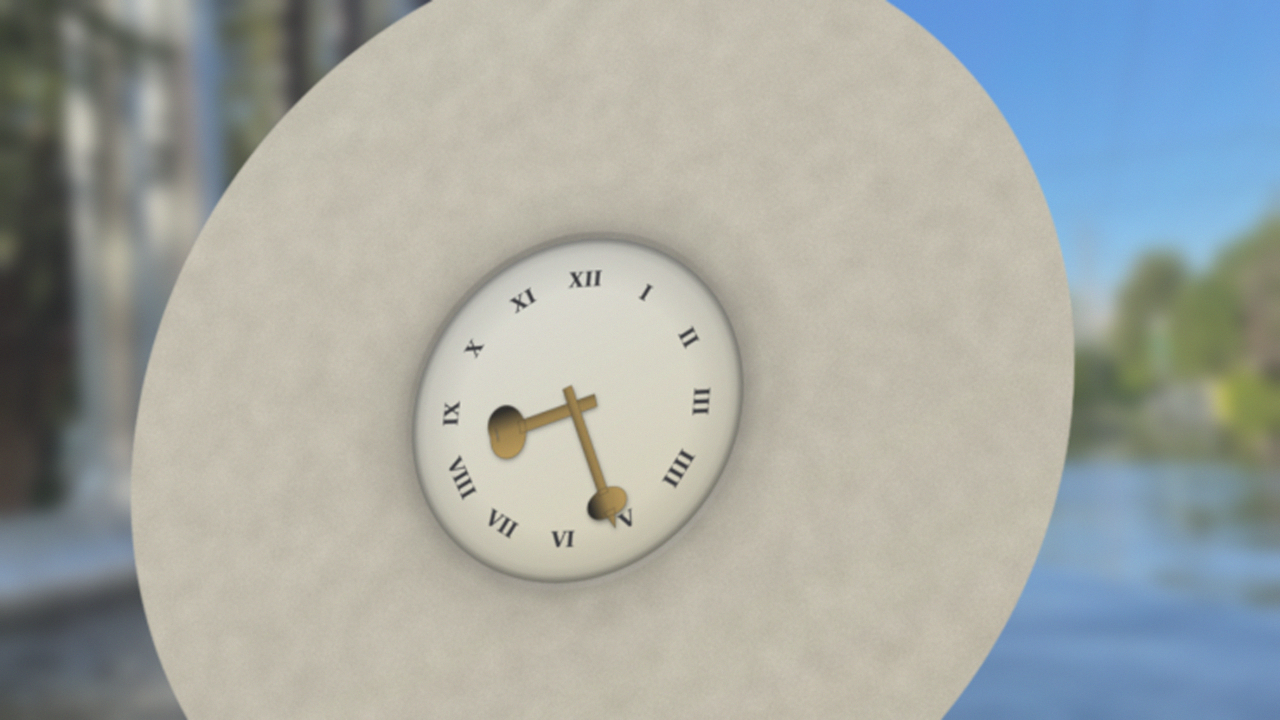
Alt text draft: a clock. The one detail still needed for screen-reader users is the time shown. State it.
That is 8:26
